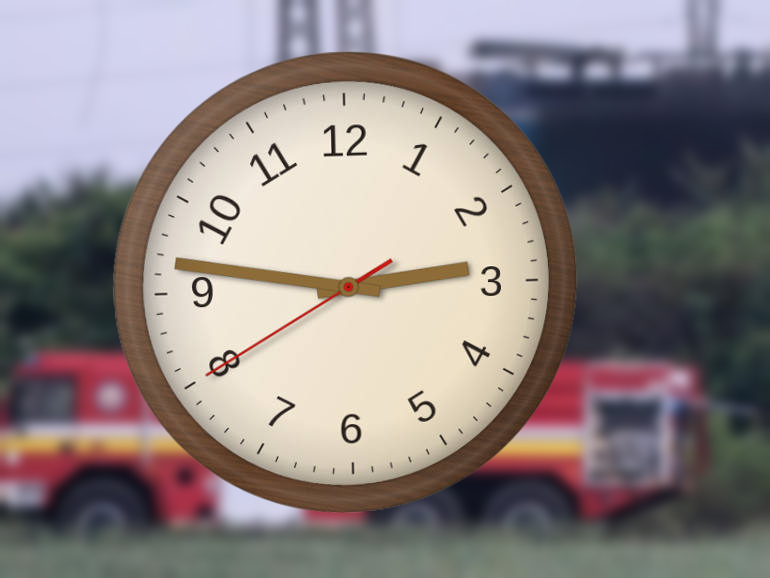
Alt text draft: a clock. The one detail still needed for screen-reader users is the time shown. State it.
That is 2:46:40
